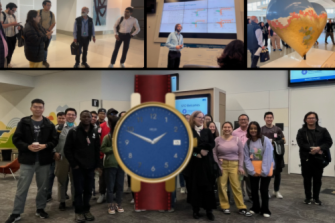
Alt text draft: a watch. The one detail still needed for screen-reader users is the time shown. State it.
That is 1:49
